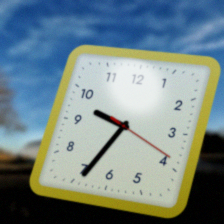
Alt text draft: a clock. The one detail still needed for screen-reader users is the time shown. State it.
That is 9:34:19
